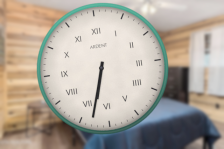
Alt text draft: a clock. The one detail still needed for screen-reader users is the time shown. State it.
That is 6:33
